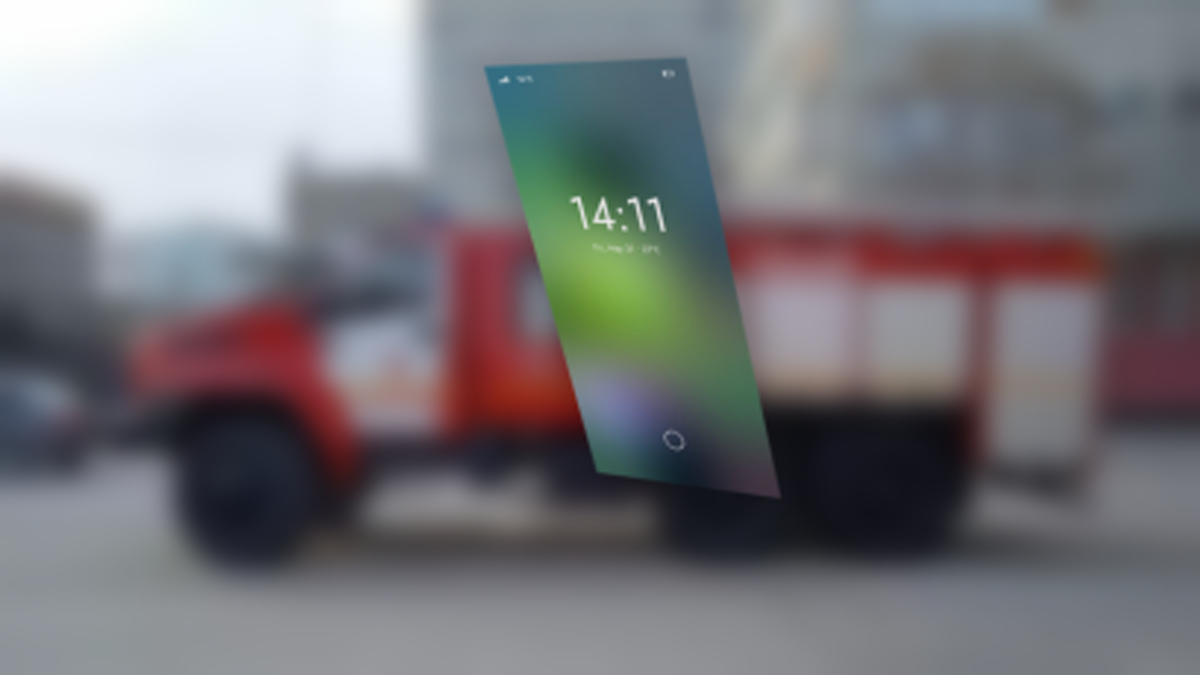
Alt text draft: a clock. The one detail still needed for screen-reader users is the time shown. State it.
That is 14:11
